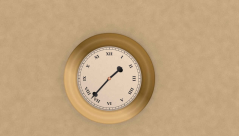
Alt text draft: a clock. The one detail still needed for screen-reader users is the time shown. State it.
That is 1:37
